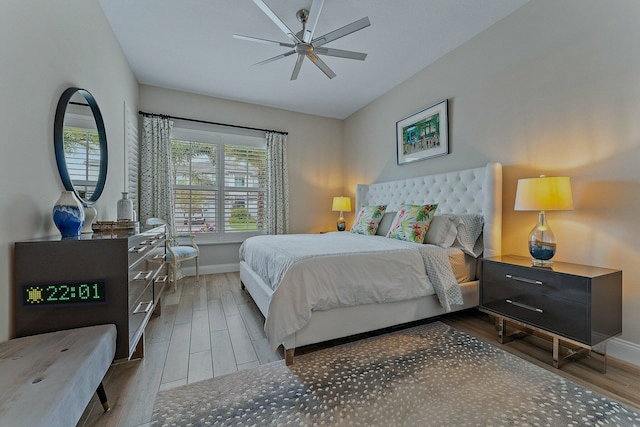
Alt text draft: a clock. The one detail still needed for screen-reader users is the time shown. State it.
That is 22:01
